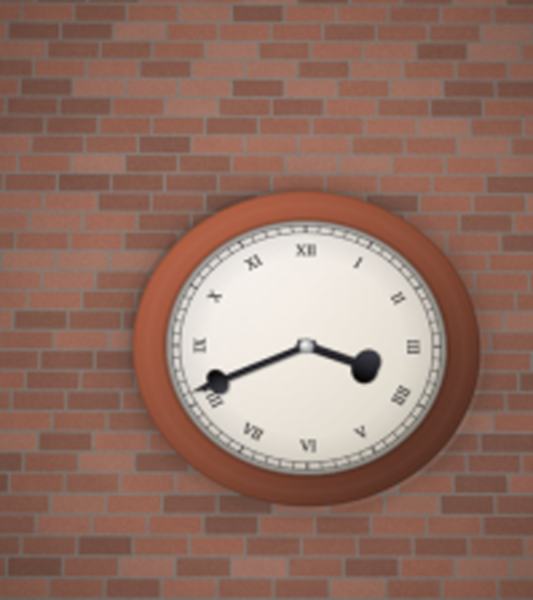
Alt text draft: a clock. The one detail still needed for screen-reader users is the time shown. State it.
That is 3:41
